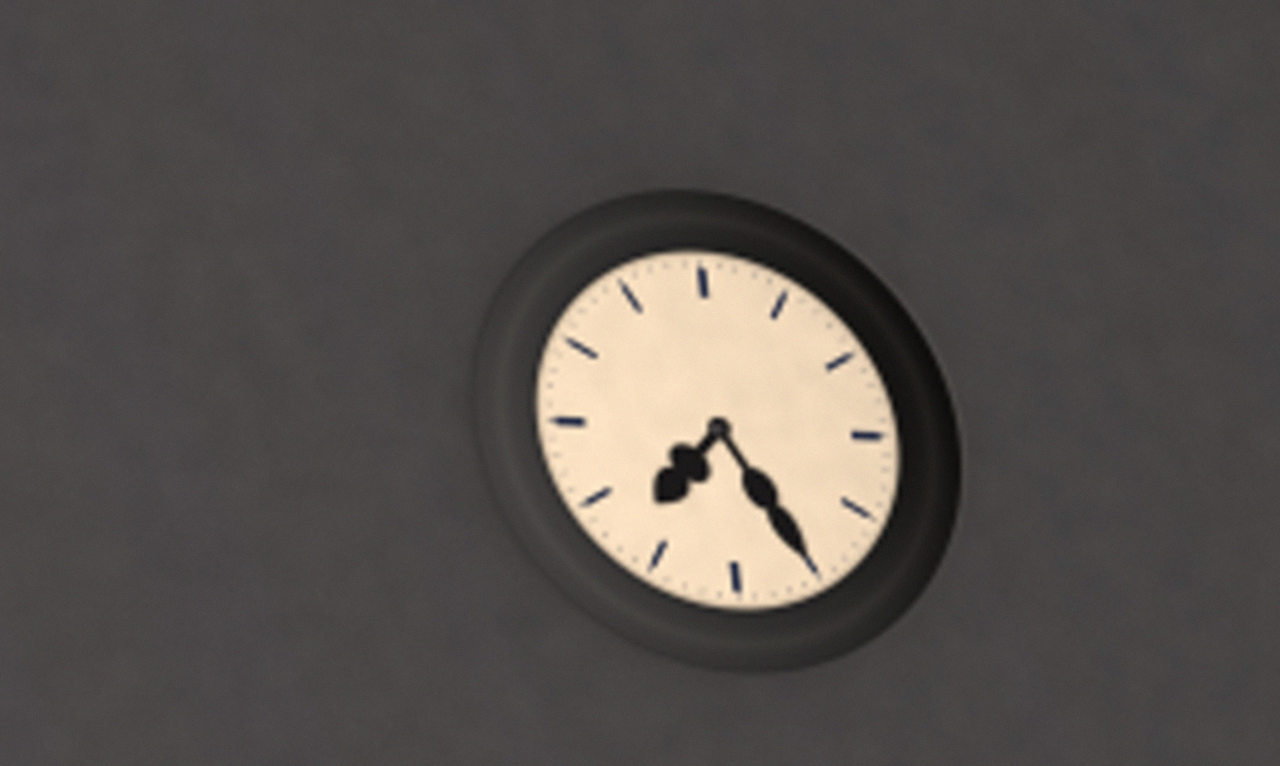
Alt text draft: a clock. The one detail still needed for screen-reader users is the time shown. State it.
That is 7:25
